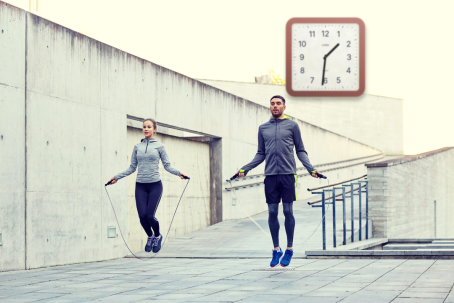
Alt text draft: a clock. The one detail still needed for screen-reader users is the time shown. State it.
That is 1:31
